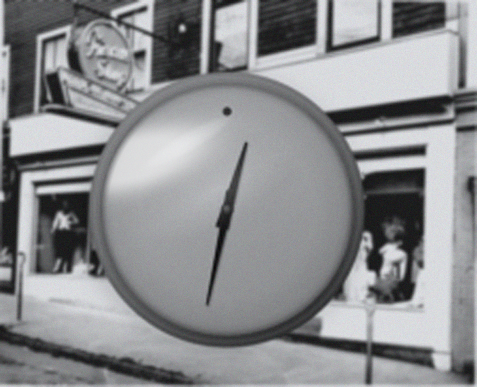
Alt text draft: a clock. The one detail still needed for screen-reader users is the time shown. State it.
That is 12:32
